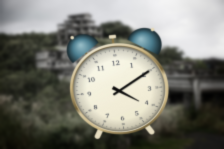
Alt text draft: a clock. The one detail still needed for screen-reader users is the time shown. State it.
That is 4:10
